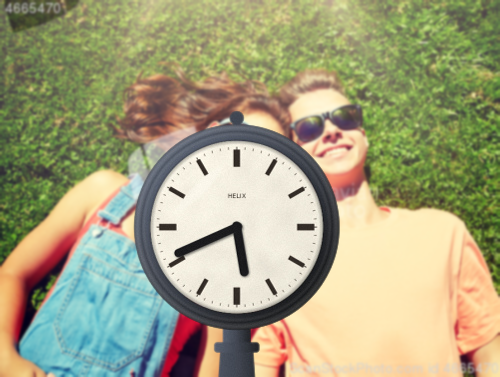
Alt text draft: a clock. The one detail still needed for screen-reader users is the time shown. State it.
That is 5:41
